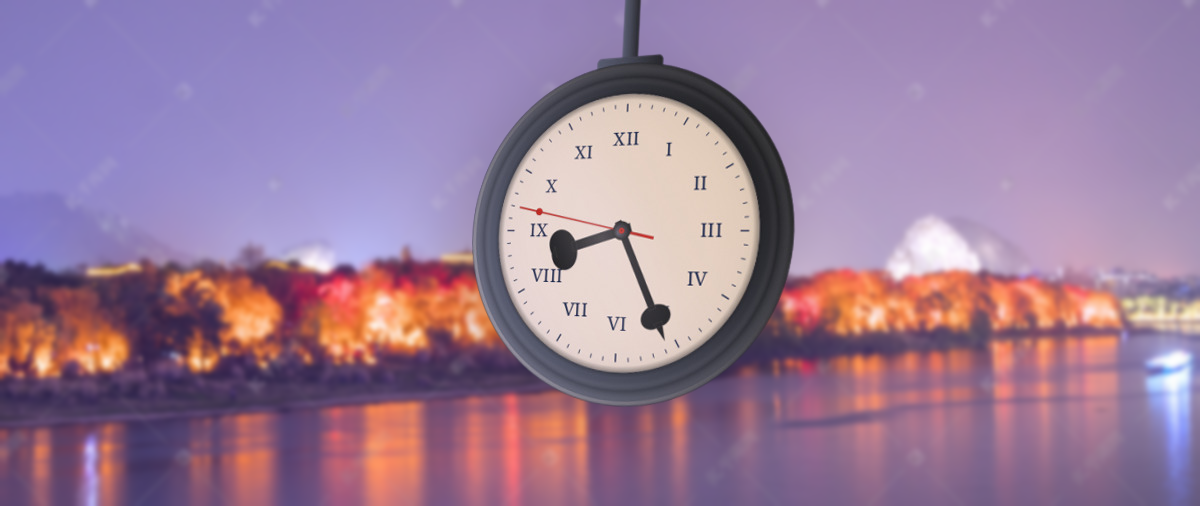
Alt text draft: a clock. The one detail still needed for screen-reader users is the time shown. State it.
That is 8:25:47
